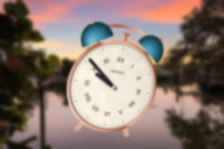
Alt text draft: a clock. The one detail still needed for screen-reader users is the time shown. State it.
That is 9:51
